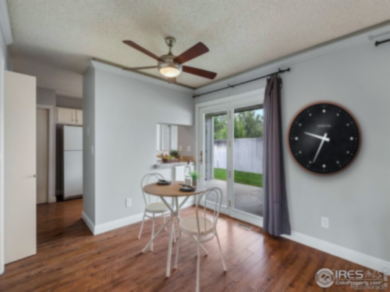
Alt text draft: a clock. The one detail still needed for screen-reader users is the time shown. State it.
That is 9:34
